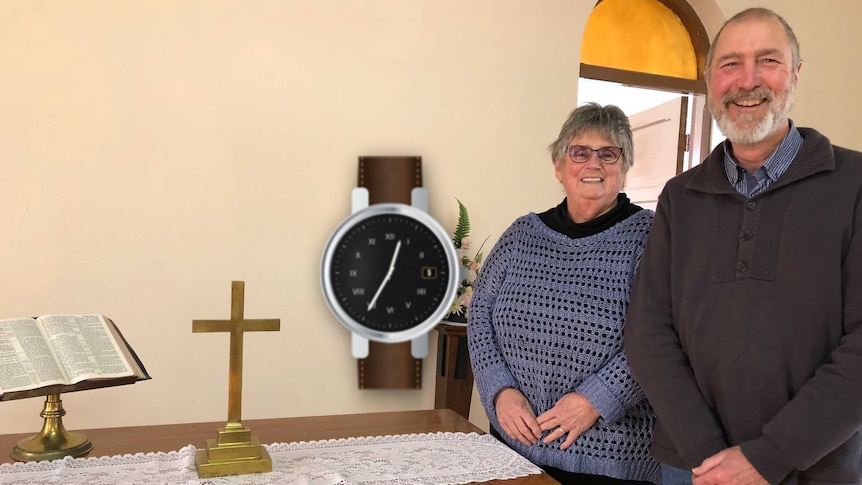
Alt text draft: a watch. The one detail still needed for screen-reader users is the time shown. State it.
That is 12:35
